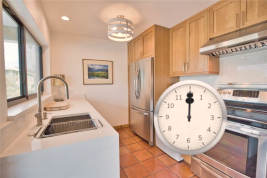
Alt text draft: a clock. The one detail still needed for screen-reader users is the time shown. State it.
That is 12:00
